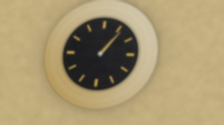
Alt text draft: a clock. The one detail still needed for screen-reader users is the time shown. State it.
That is 1:06
